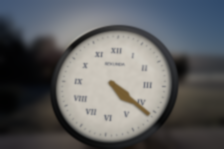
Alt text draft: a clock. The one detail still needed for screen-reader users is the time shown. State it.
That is 4:21
